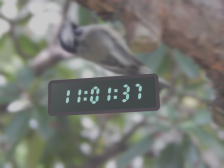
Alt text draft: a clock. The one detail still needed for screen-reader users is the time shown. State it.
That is 11:01:37
